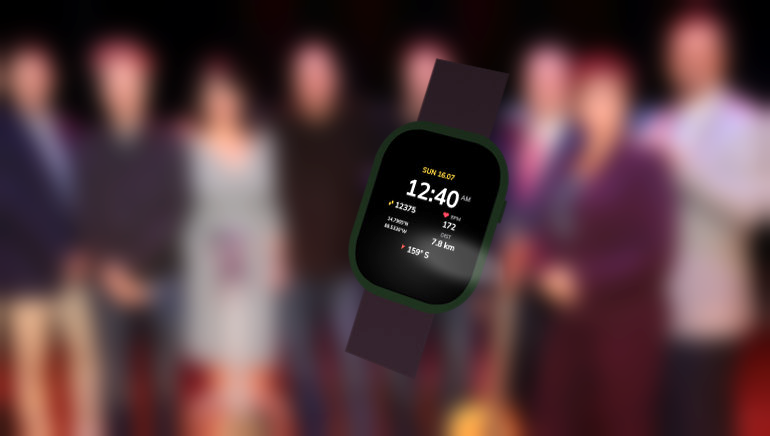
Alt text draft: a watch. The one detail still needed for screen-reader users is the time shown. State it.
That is 12:40
